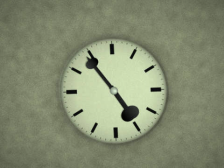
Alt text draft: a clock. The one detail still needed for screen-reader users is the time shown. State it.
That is 4:54
